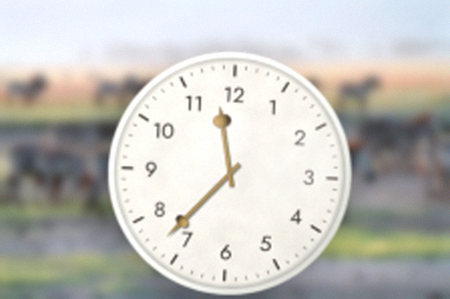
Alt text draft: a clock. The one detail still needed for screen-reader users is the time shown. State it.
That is 11:37
